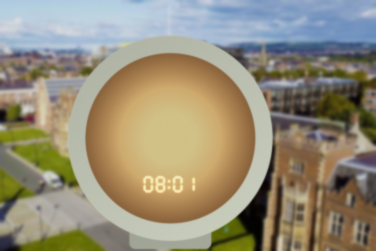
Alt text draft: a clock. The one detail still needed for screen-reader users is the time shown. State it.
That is 8:01
